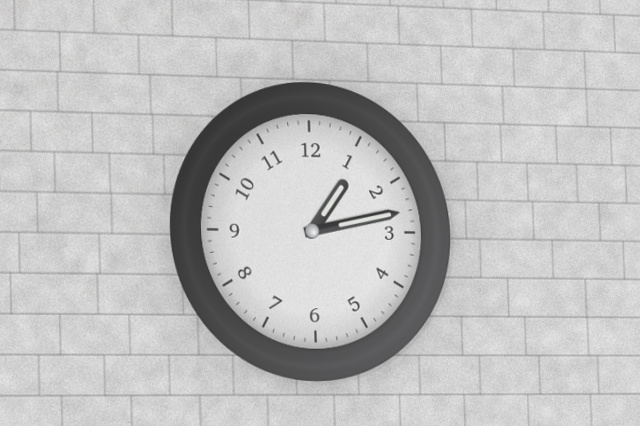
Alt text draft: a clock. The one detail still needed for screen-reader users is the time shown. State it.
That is 1:13
